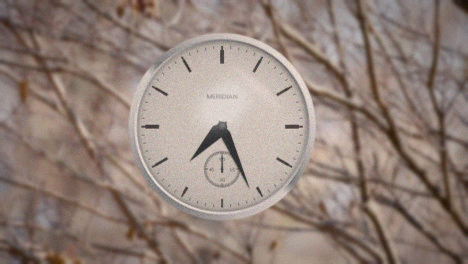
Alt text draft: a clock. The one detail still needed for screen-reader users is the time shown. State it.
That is 7:26
